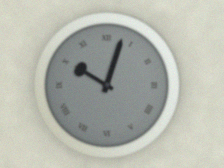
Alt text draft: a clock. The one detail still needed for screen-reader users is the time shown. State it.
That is 10:03
